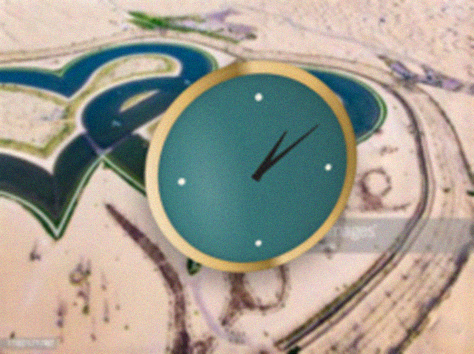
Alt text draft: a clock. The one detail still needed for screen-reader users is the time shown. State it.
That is 1:09
